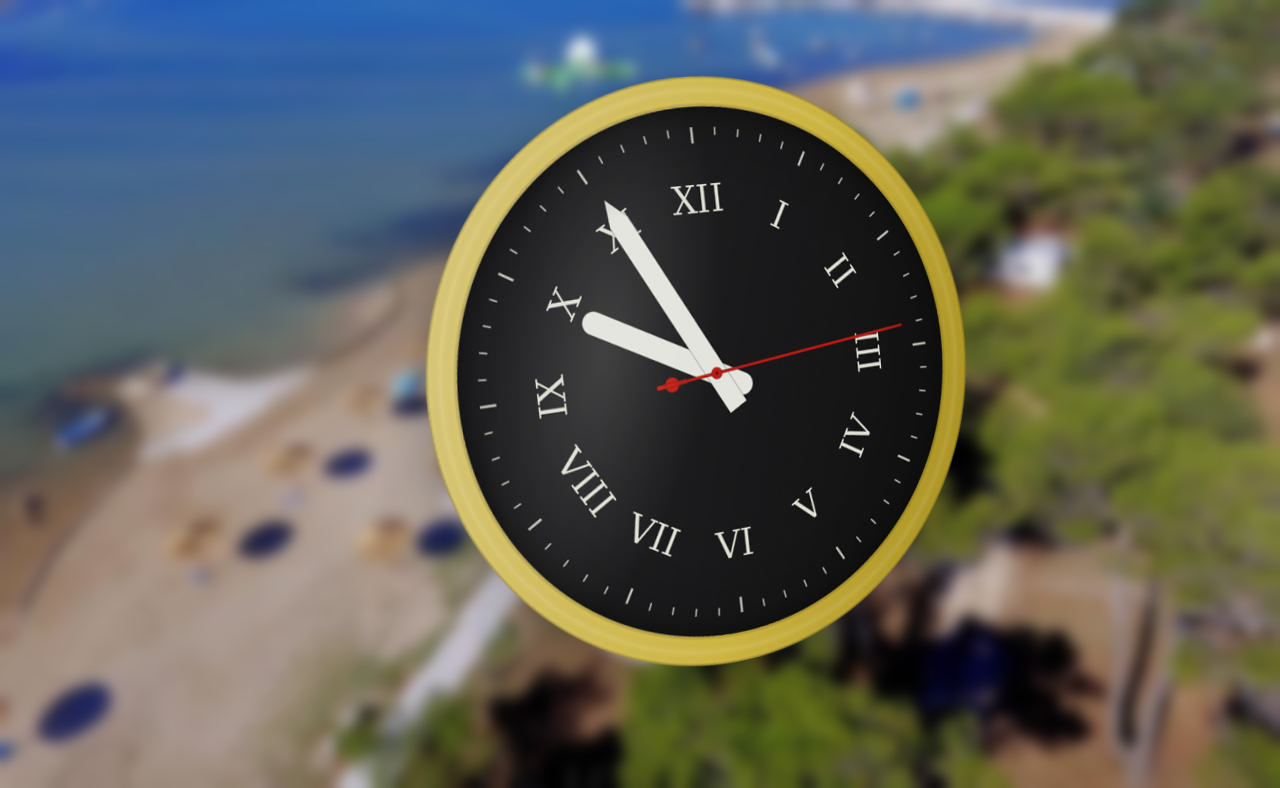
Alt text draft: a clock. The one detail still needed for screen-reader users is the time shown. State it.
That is 9:55:14
